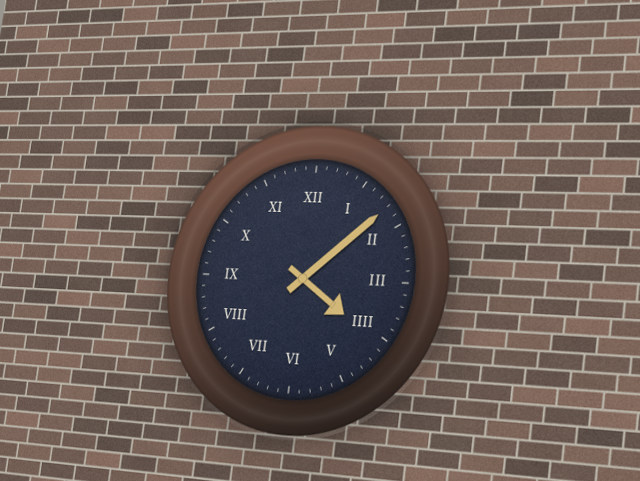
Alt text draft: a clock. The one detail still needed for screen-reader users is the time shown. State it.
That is 4:08
